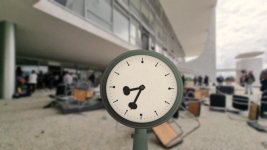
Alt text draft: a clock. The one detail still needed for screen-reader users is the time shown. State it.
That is 8:34
